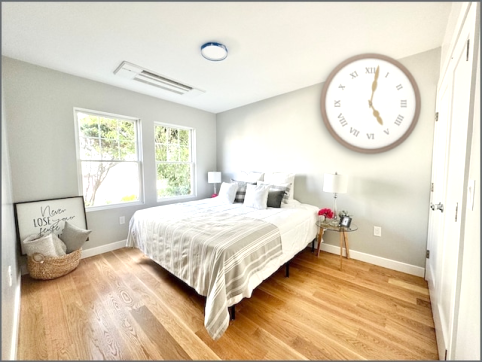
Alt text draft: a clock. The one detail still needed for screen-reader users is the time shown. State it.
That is 5:02
